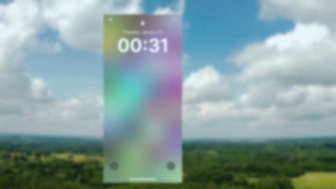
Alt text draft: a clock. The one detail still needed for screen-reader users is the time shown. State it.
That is 0:31
